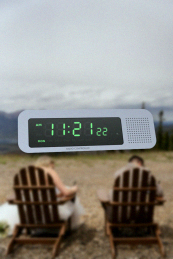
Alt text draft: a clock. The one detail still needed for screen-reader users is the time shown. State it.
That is 11:21:22
